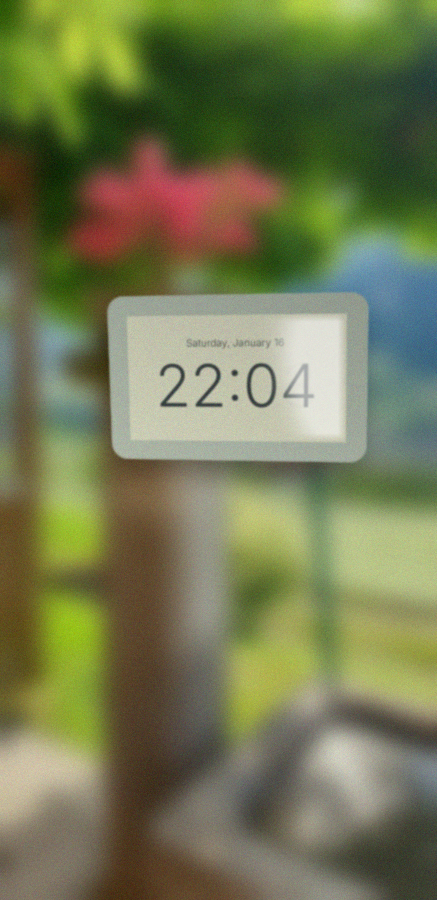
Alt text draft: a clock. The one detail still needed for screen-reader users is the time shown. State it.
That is 22:04
